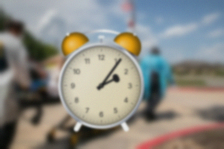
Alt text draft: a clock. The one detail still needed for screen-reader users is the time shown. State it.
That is 2:06
